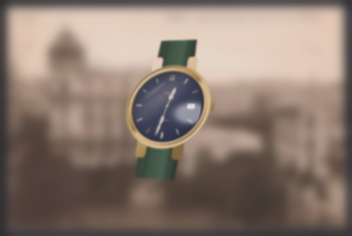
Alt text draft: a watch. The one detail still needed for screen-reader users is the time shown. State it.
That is 12:32
